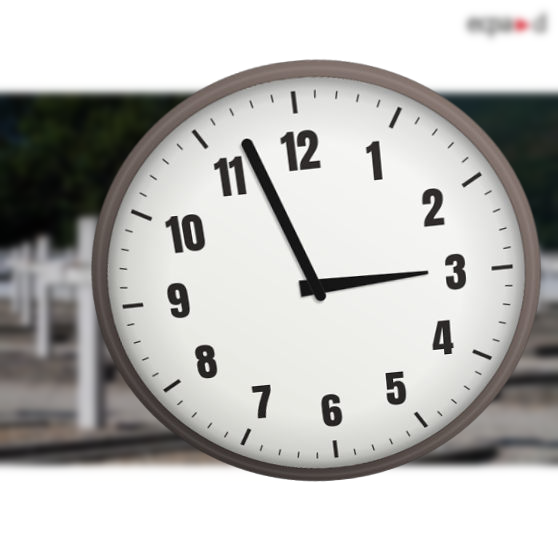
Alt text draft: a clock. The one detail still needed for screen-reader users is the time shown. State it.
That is 2:57
